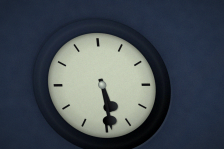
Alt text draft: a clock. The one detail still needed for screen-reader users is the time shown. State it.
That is 5:29
